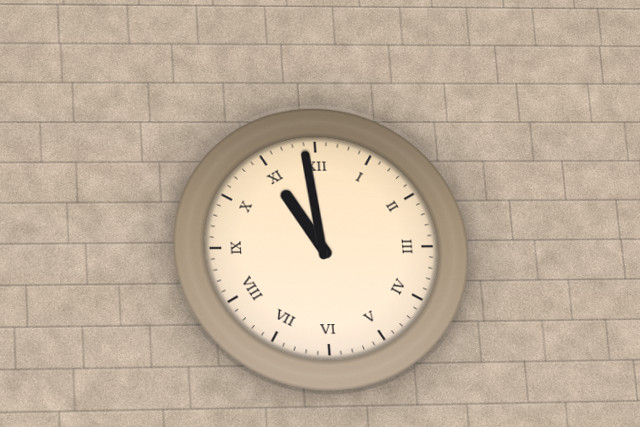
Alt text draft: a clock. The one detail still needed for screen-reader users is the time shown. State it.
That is 10:59
